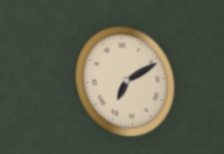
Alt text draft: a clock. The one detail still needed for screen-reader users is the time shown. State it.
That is 7:11
